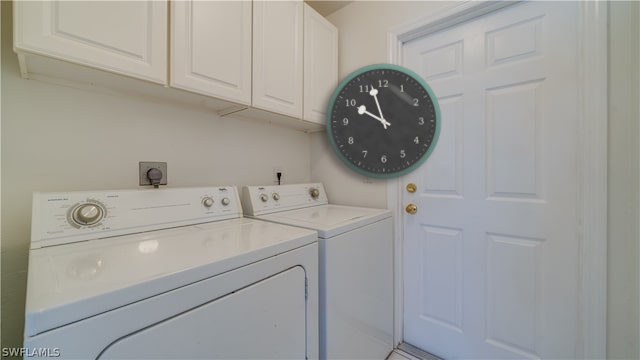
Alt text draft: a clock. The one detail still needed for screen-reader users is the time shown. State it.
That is 9:57
